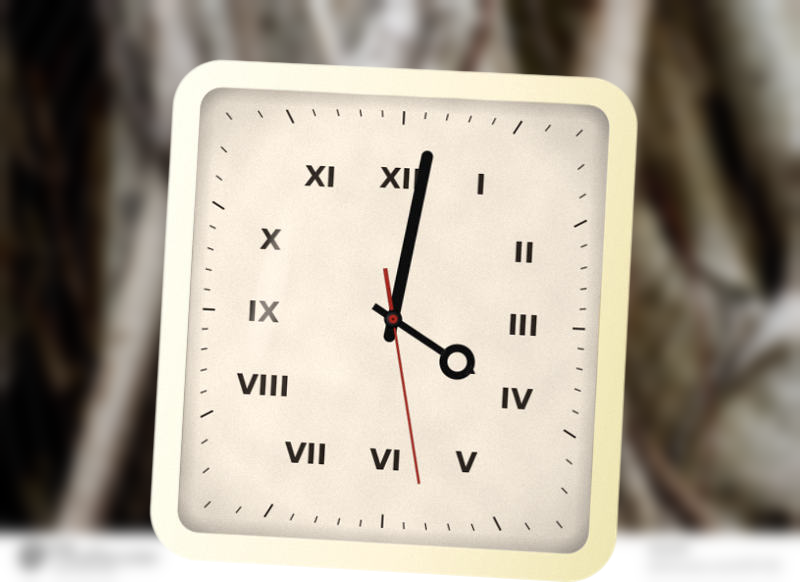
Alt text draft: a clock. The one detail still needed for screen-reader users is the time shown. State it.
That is 4:01:28
